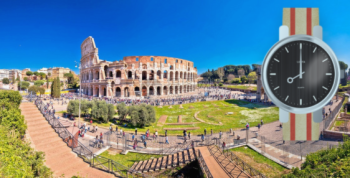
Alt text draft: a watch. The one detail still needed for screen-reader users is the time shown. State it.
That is 8:00
